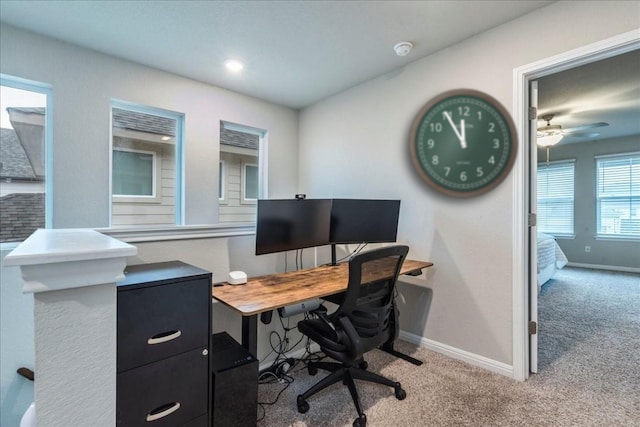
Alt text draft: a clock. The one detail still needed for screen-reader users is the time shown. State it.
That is 11:55
